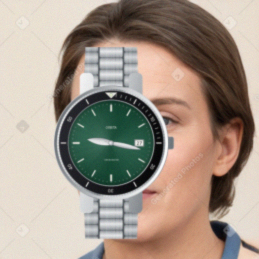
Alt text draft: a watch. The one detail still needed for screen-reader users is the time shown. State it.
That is 9:17
